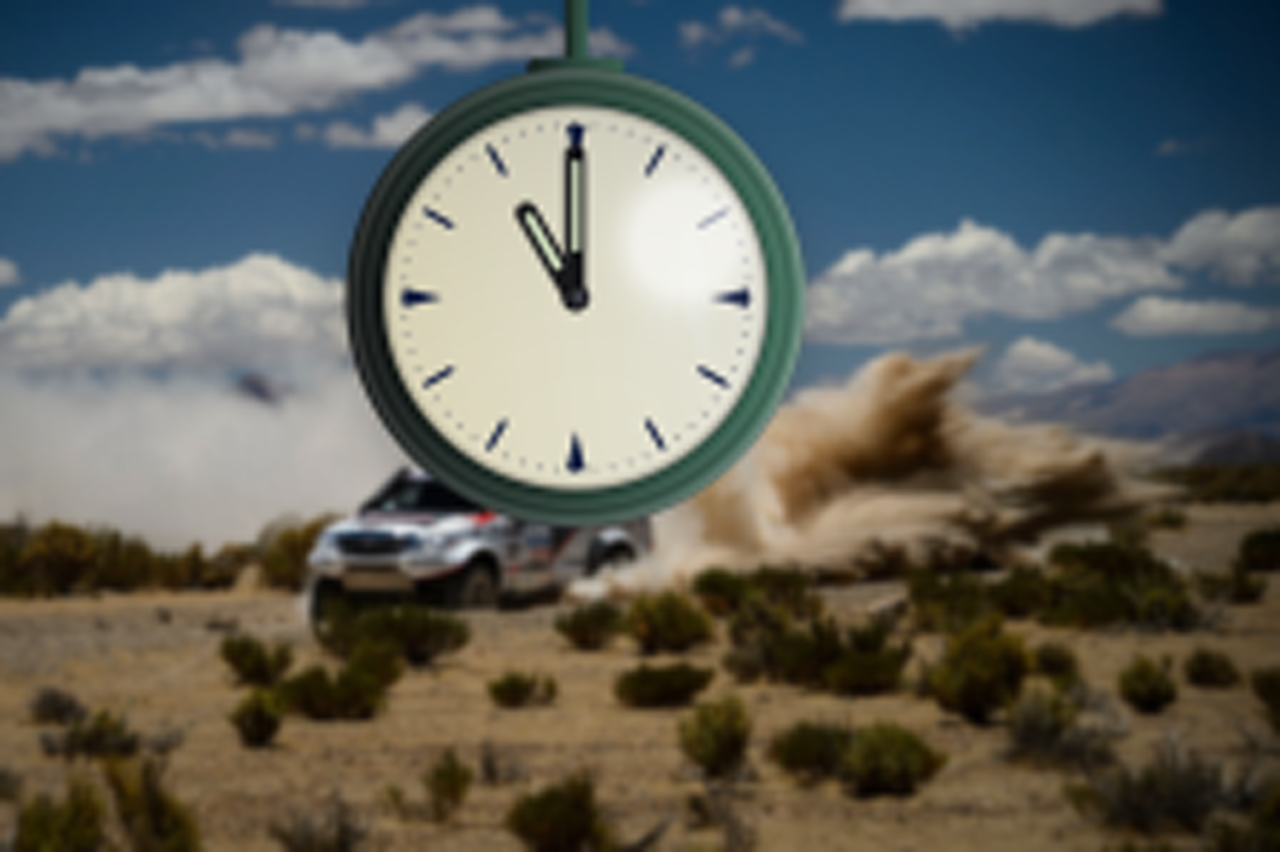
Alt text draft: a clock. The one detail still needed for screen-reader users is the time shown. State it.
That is 11:00
